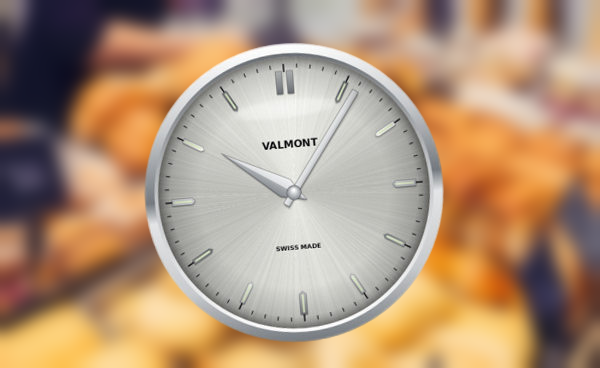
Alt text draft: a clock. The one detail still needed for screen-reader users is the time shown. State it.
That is 10:06
